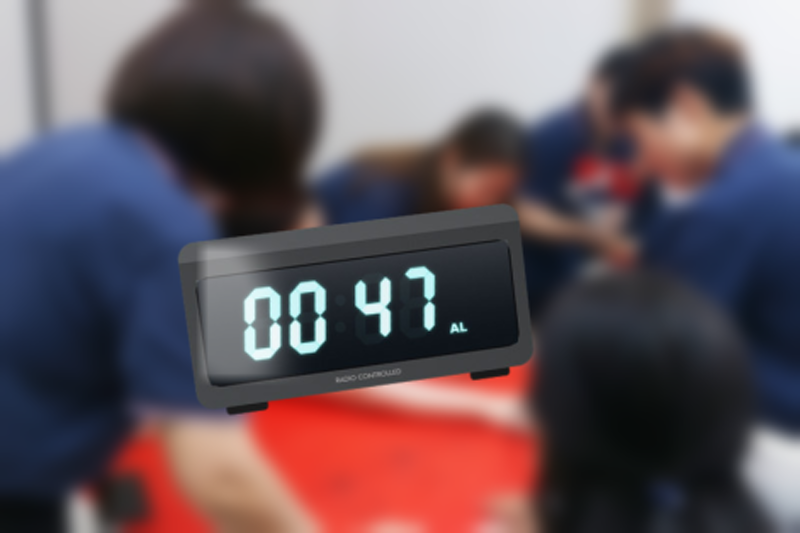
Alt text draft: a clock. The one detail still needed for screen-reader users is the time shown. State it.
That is 0:47
